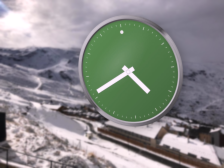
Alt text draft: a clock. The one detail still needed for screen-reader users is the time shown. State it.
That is 4:41
